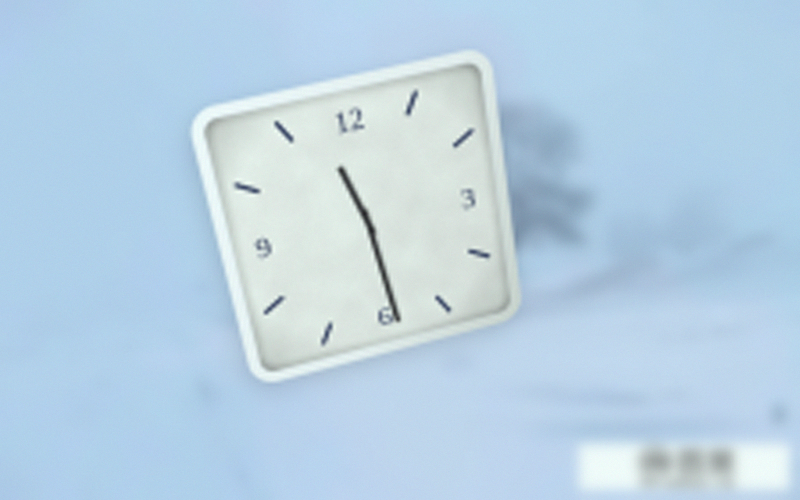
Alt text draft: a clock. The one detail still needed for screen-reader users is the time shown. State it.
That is 11:29
